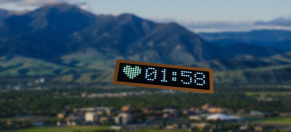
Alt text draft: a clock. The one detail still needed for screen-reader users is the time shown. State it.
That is 1:58
